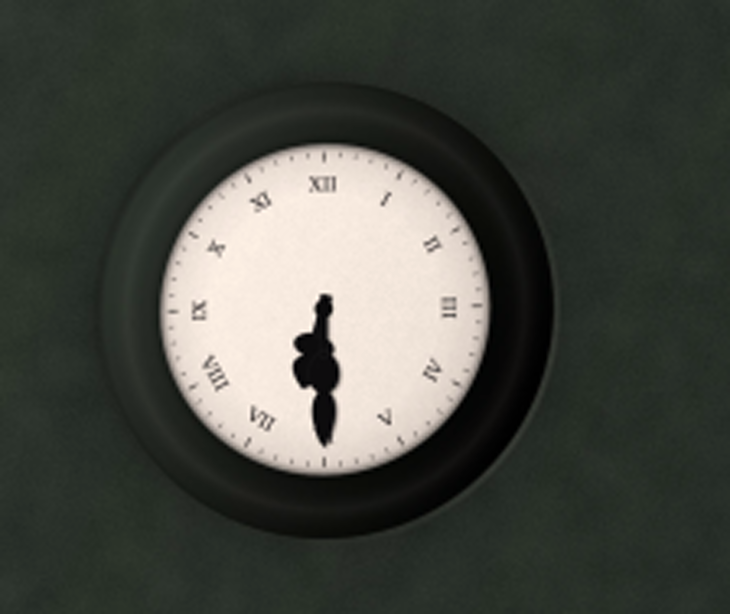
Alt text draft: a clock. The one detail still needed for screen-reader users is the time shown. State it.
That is 6:30
